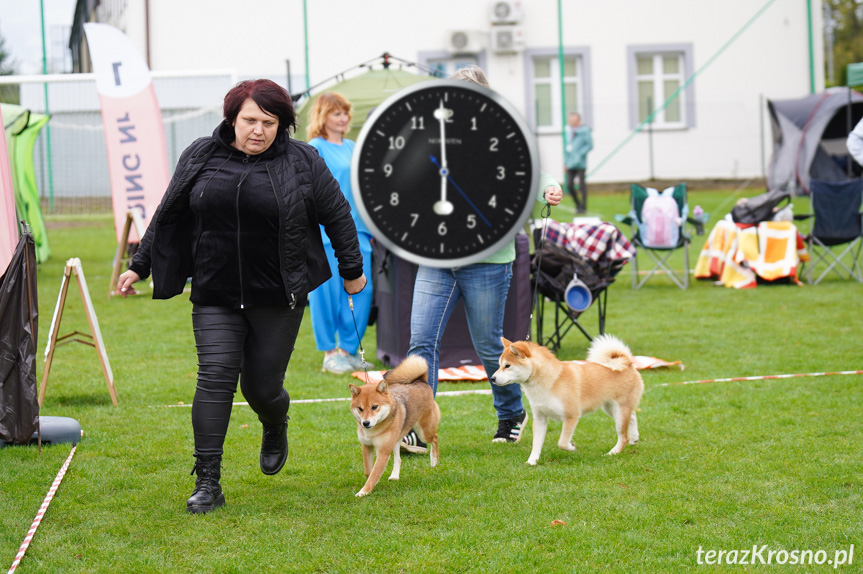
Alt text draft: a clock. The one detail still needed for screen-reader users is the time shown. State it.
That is 5:59:23
